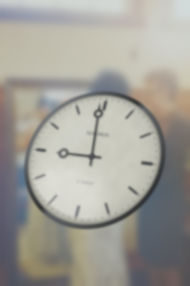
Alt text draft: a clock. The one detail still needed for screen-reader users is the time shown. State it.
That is 8:59
